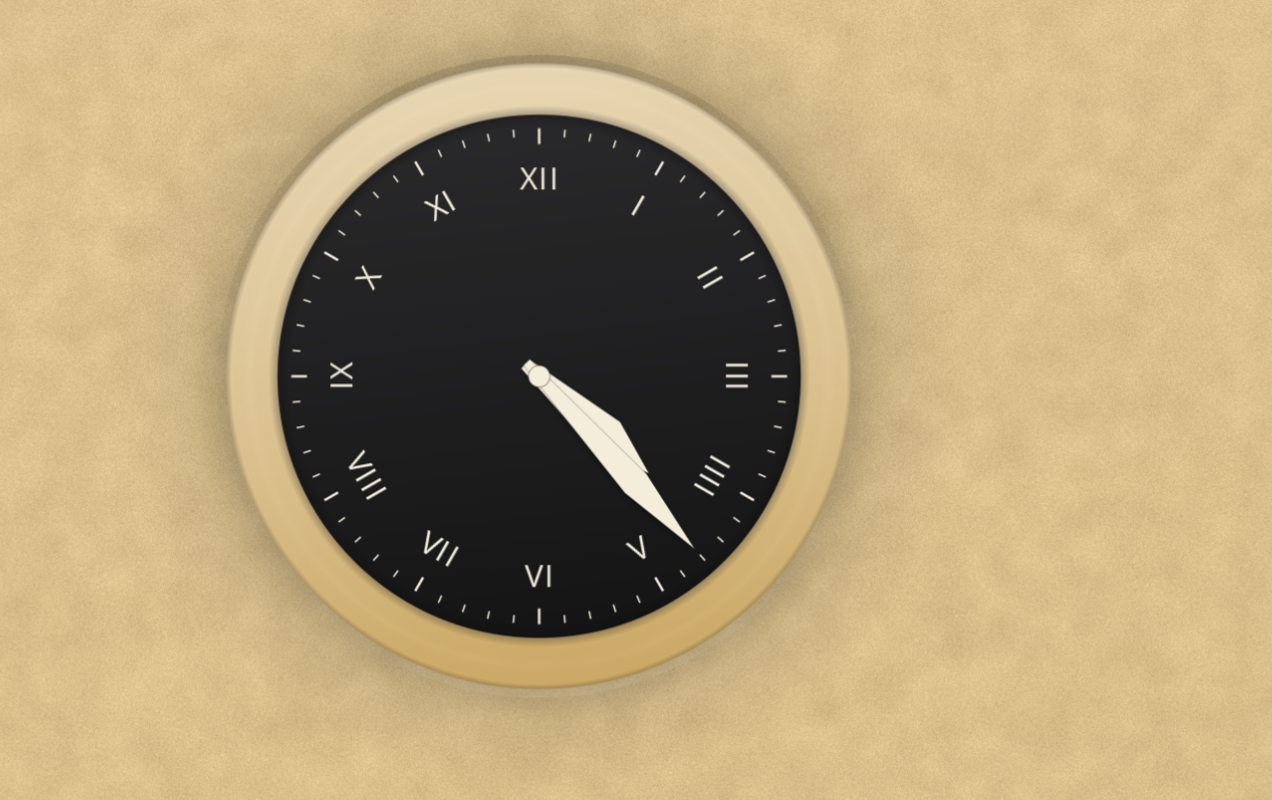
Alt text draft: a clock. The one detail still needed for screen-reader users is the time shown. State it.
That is 4:23
